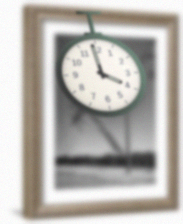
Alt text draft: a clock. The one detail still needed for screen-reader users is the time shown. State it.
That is 3:59
